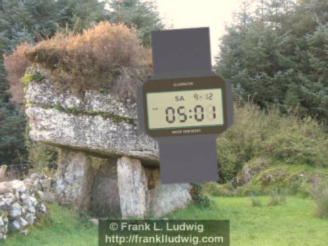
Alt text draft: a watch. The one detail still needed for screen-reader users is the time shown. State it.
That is 5:01
